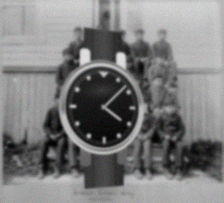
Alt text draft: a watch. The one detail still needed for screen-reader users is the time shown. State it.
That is 4:08
